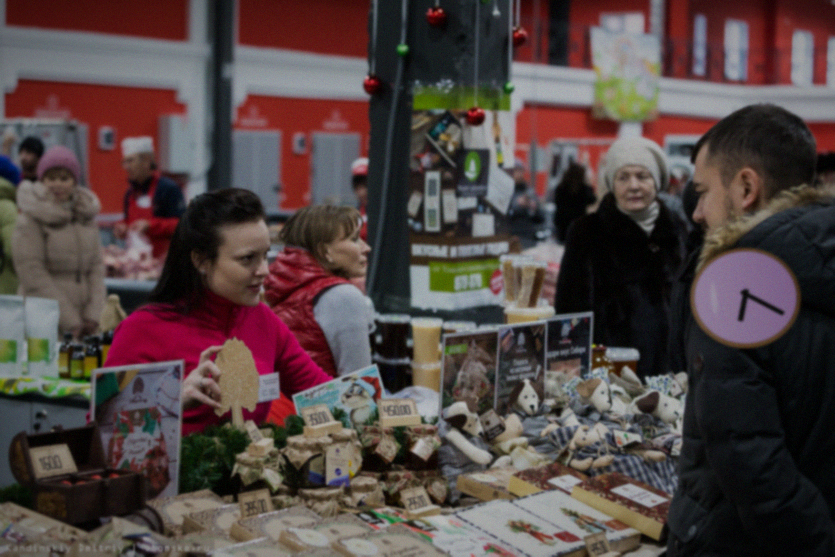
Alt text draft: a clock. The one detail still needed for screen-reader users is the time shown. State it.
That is 6:20
